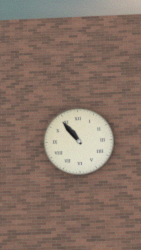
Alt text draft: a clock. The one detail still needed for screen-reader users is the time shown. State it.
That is 10:54
